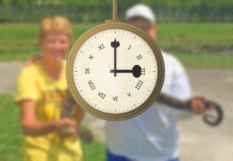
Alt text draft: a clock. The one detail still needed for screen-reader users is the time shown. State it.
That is 3:00
